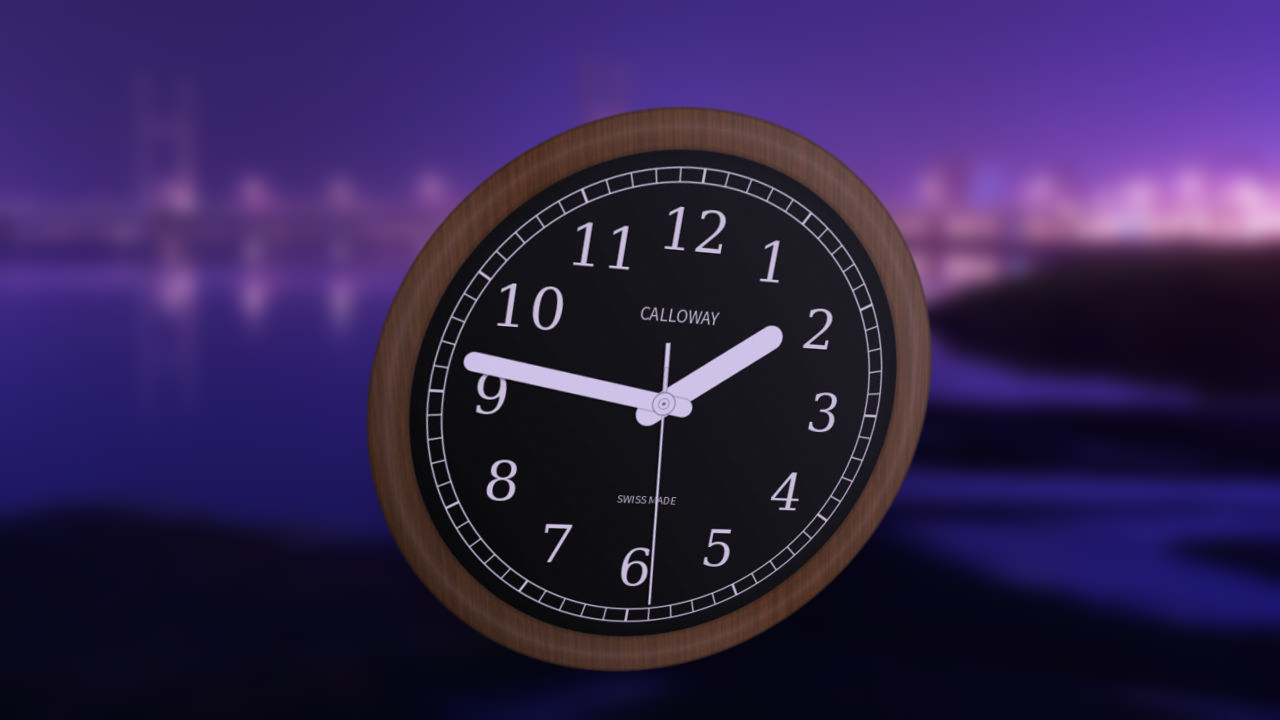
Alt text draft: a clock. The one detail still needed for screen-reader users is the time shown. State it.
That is 1:46:29
